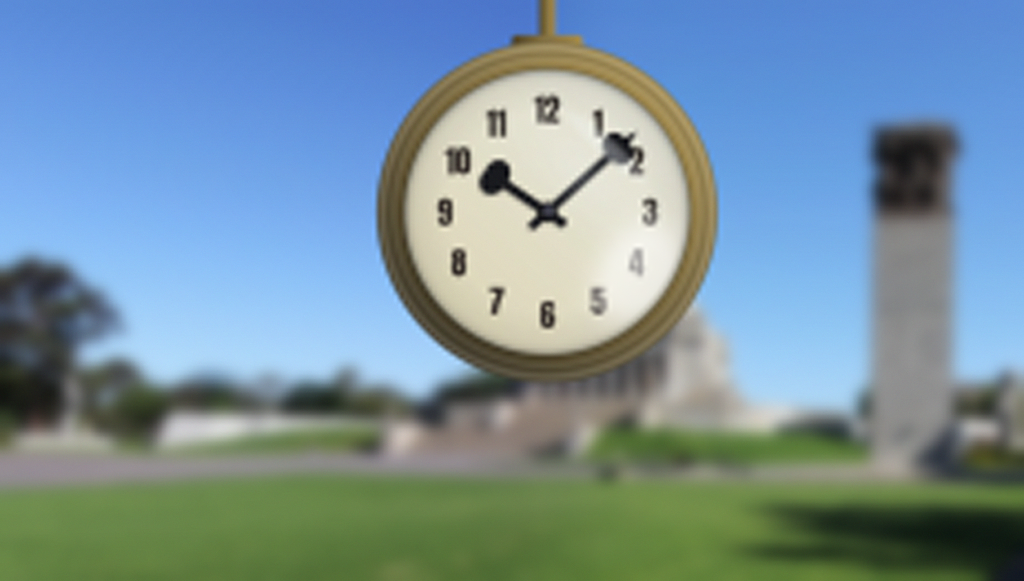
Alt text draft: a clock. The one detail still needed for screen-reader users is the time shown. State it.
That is 10:08
